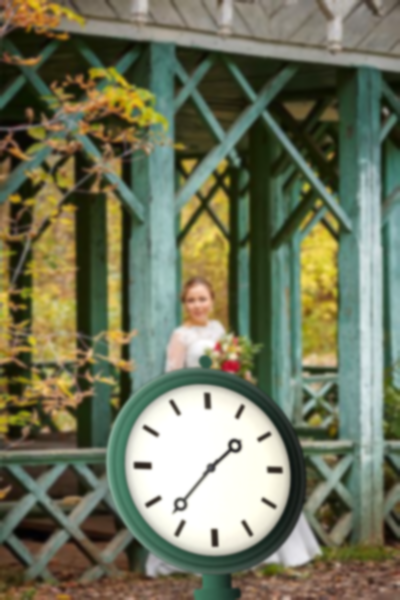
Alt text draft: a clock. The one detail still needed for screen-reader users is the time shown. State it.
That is 1:37
